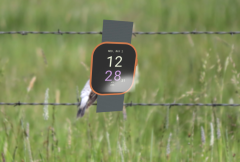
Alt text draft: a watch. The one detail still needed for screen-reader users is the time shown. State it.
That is 12:28
